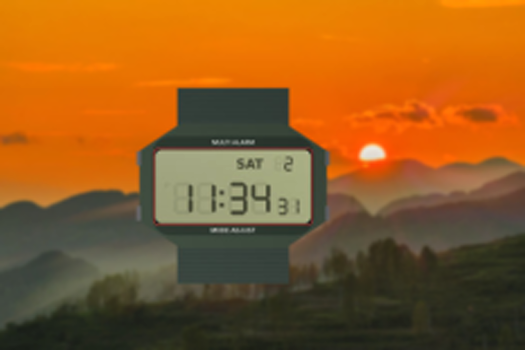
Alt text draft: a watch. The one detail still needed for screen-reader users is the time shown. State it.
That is 11:34:31
